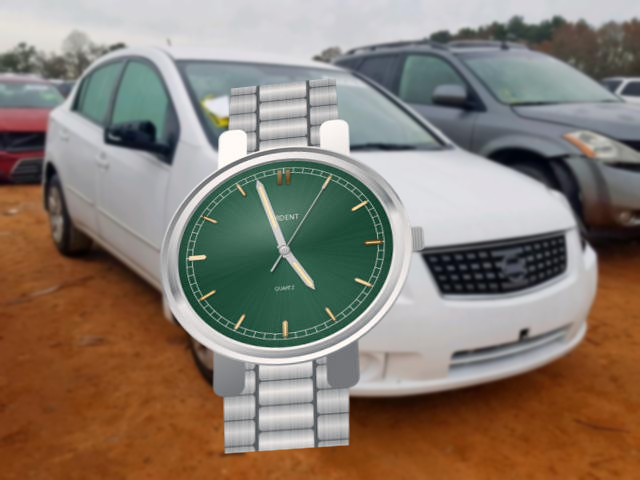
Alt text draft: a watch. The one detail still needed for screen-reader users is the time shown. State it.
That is 4:57:05
